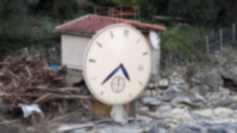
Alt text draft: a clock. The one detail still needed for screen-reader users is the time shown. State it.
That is 4:37
